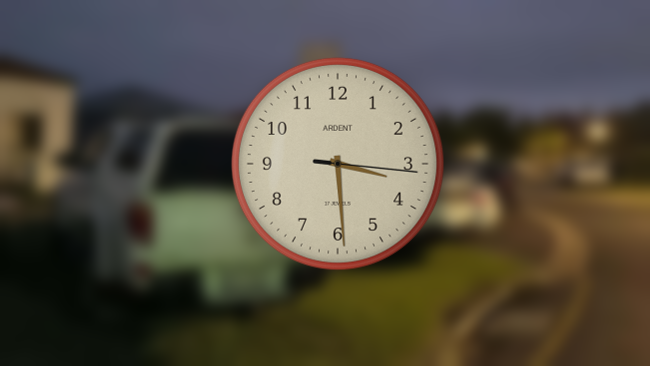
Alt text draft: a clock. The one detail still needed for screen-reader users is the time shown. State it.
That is 3:29:16
